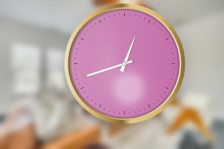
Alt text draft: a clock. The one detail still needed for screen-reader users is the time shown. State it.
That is 12:42
